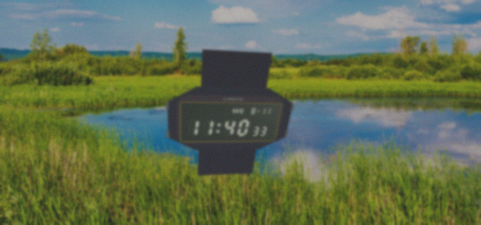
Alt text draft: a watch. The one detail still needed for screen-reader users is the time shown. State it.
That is 11:40
